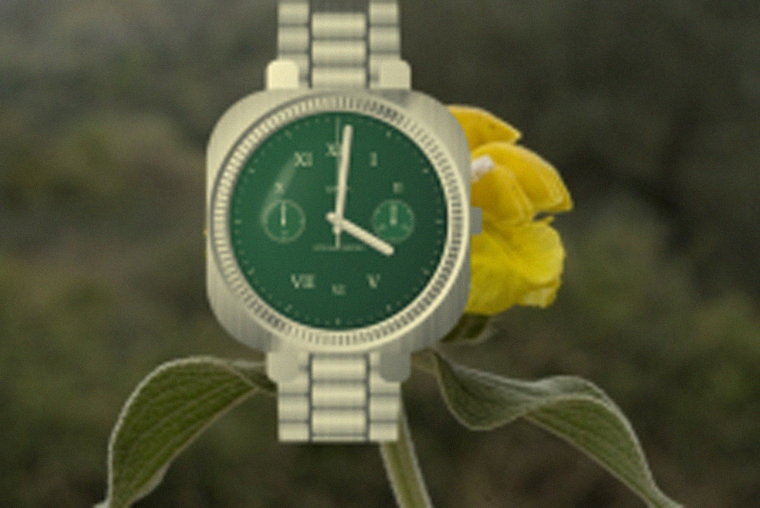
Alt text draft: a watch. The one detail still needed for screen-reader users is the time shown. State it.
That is 4:01
